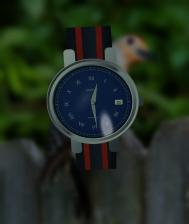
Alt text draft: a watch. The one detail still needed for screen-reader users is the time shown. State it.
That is 12:29
